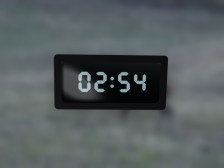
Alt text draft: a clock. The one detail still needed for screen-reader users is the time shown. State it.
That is 2:54
